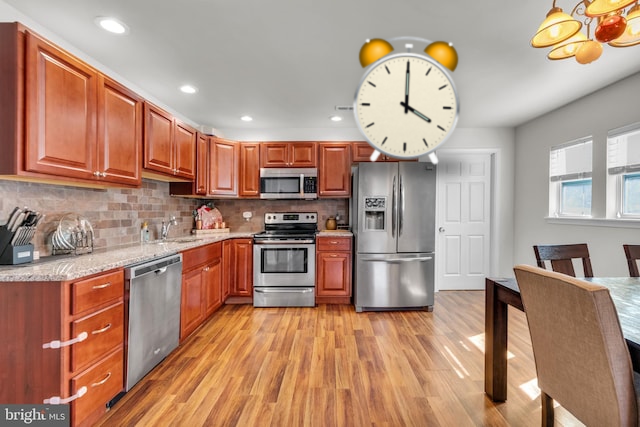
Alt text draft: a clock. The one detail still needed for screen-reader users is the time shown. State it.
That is 4:00
